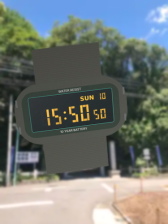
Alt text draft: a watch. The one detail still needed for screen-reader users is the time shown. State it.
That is 15:50:50
